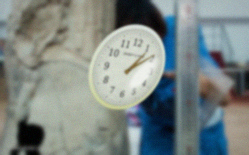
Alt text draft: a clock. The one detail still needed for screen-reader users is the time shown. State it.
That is 1:09
